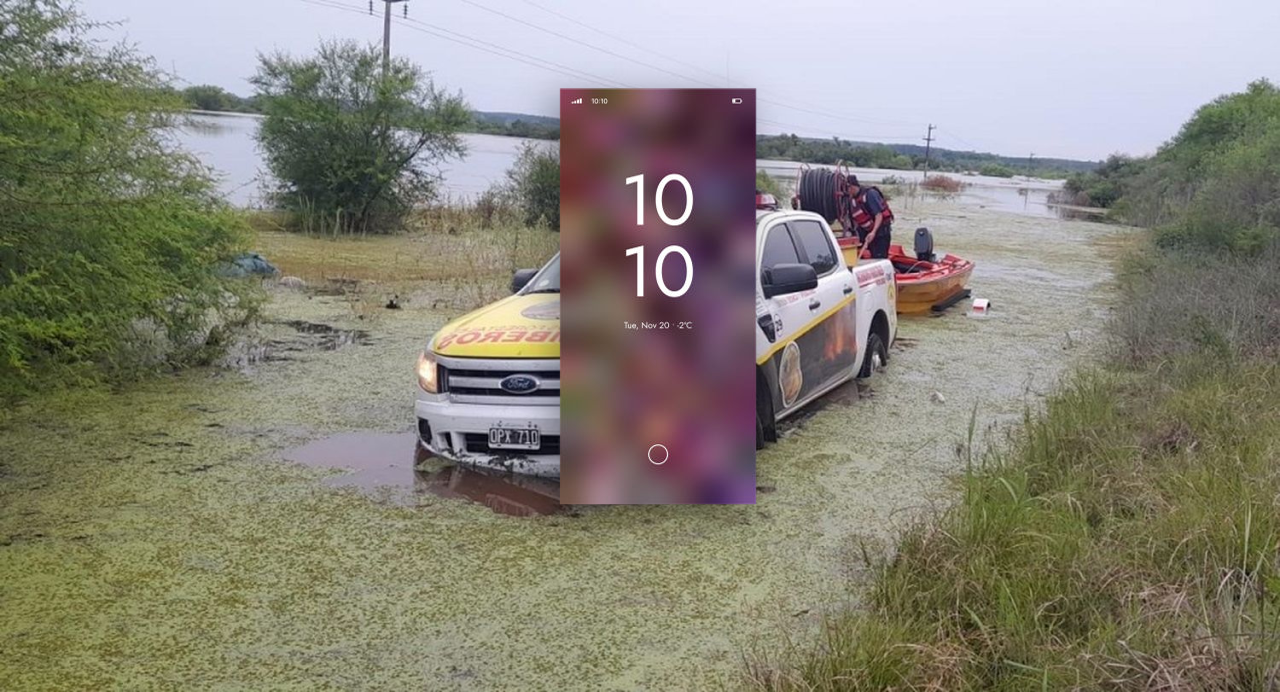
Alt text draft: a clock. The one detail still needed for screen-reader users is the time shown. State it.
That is 10:10
